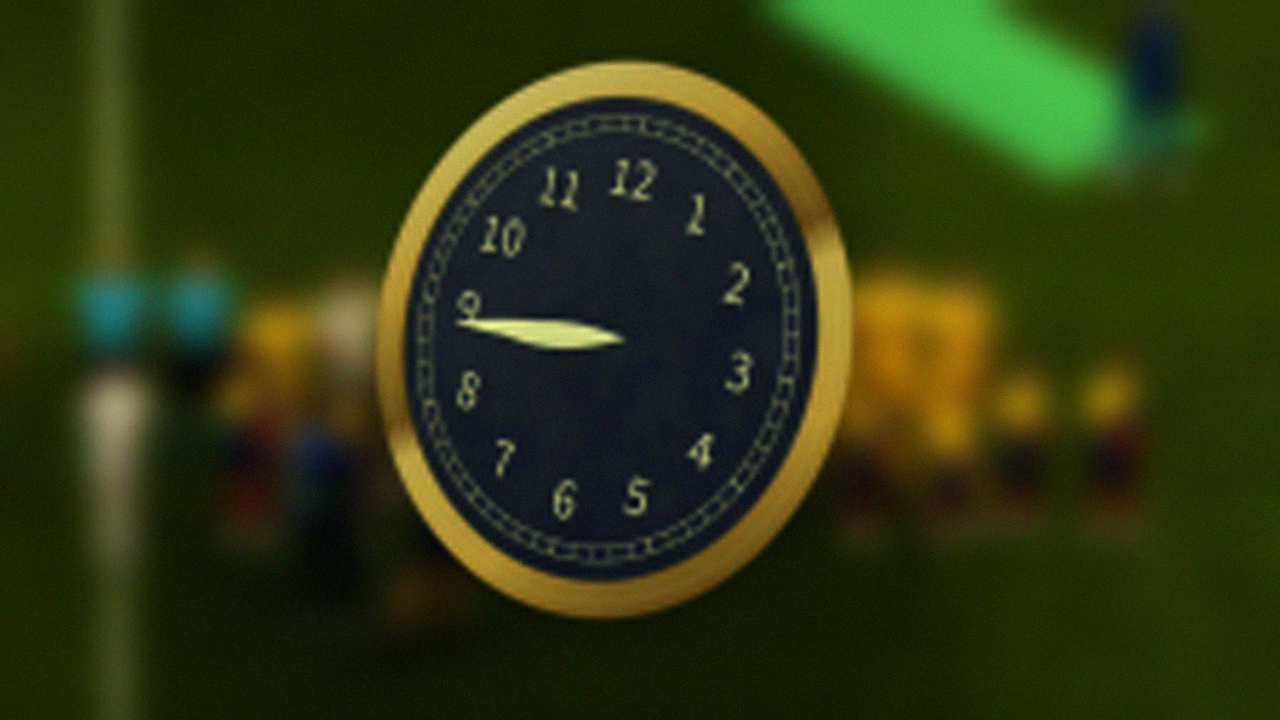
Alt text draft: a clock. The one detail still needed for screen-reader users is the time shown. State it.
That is 8:44
